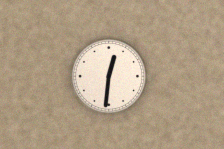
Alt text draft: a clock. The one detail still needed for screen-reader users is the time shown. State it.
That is 12:31
